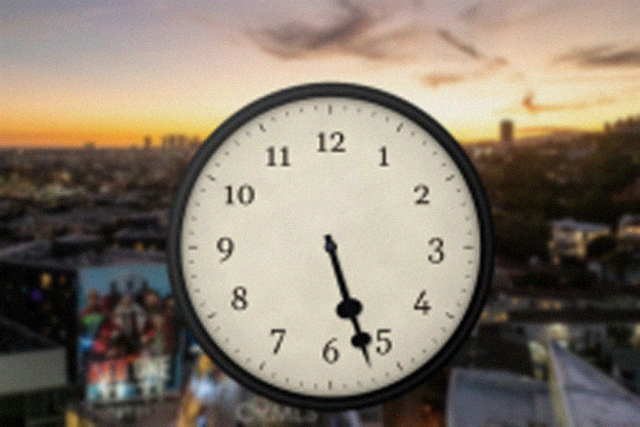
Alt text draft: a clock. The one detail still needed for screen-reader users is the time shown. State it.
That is 5:27
